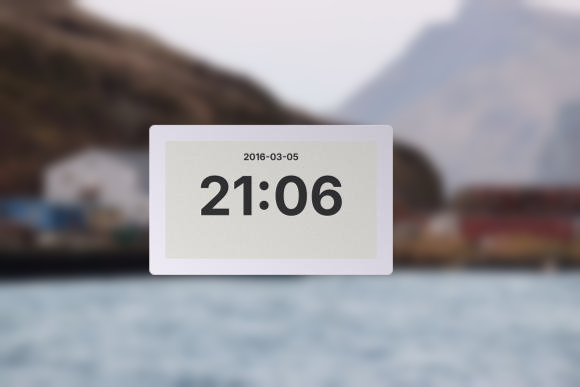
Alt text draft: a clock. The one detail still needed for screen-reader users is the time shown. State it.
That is 21:06
